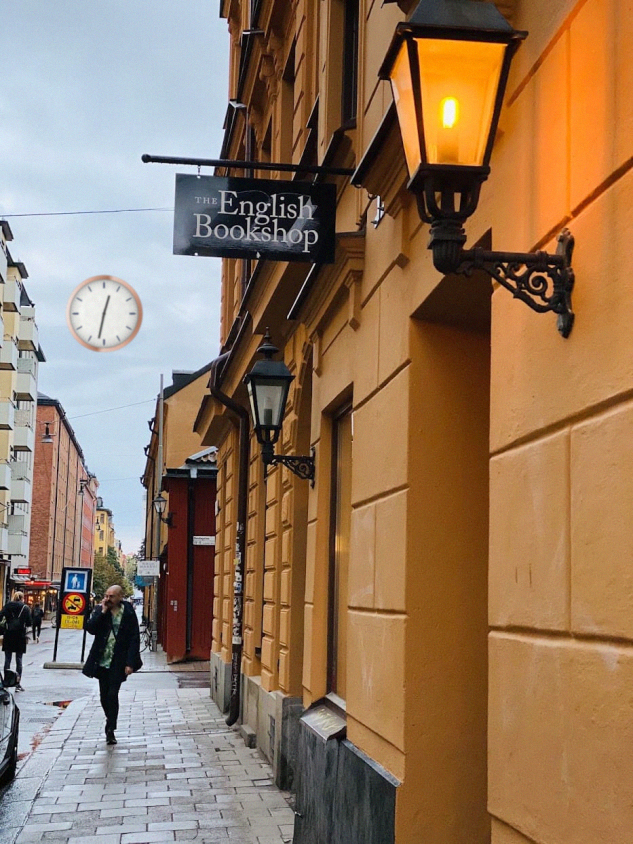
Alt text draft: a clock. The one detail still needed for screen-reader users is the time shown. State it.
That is 12:32
